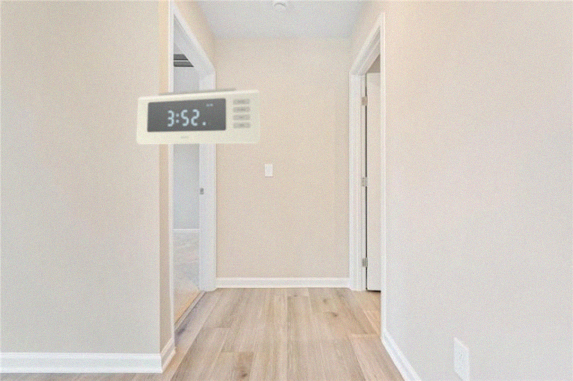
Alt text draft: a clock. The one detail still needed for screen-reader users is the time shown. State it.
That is 3:52
